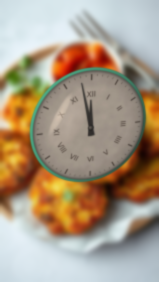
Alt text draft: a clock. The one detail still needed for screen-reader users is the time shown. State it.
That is 11:58
